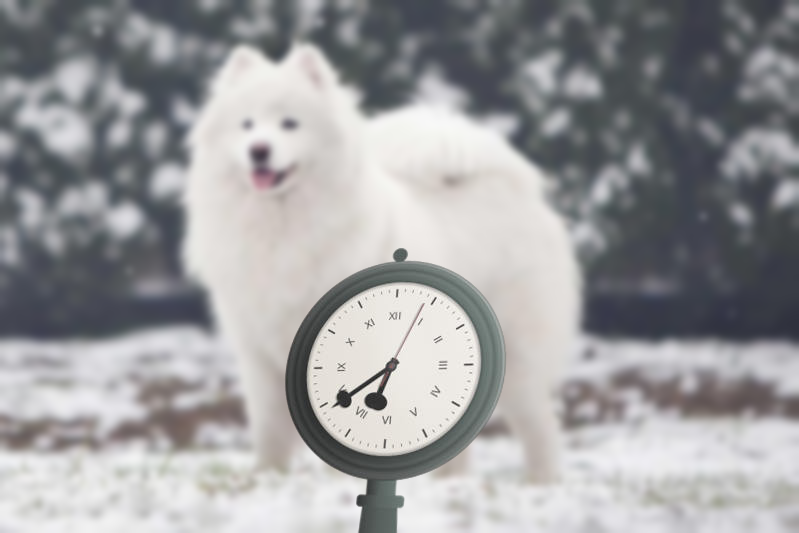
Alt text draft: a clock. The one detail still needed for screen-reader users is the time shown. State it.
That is 6:39:04
